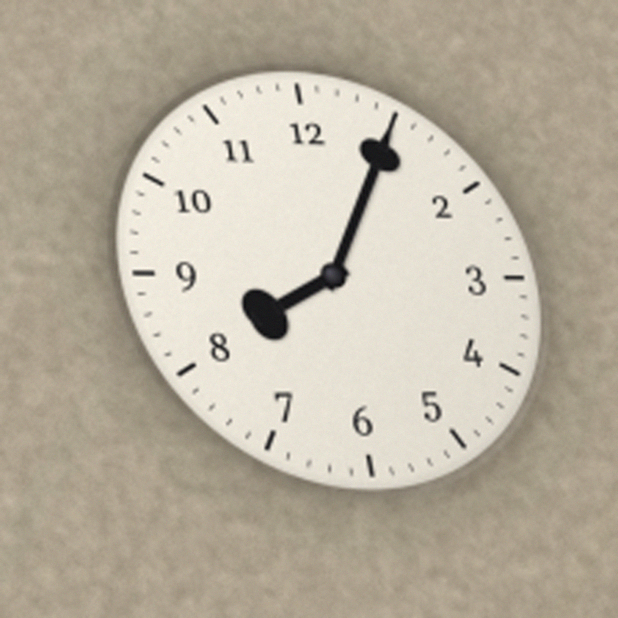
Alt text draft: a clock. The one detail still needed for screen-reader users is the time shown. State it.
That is 8:05
